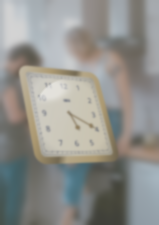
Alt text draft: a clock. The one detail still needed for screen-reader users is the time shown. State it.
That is 5:20
